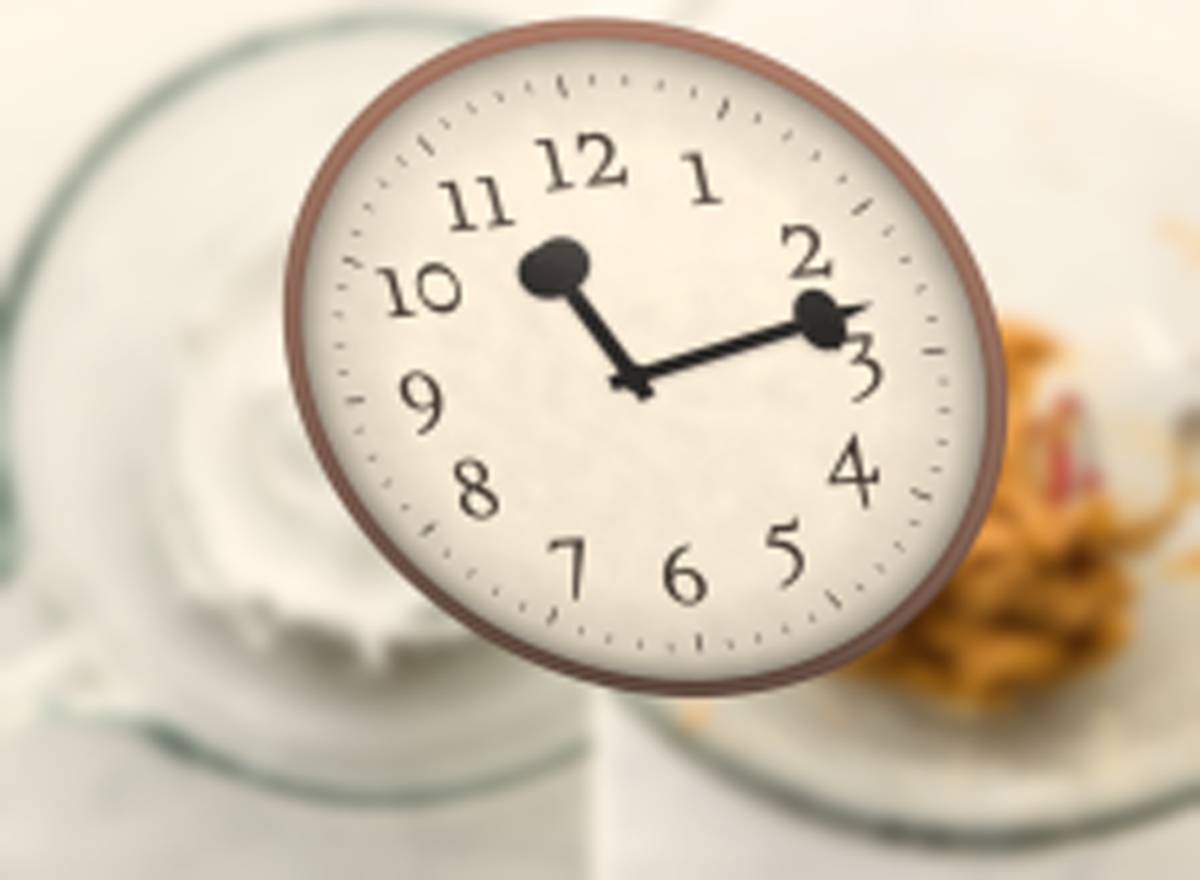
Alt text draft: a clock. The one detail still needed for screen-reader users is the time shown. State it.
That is 11:13
